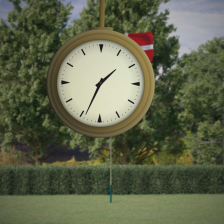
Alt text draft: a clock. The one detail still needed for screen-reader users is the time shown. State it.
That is 1:34
